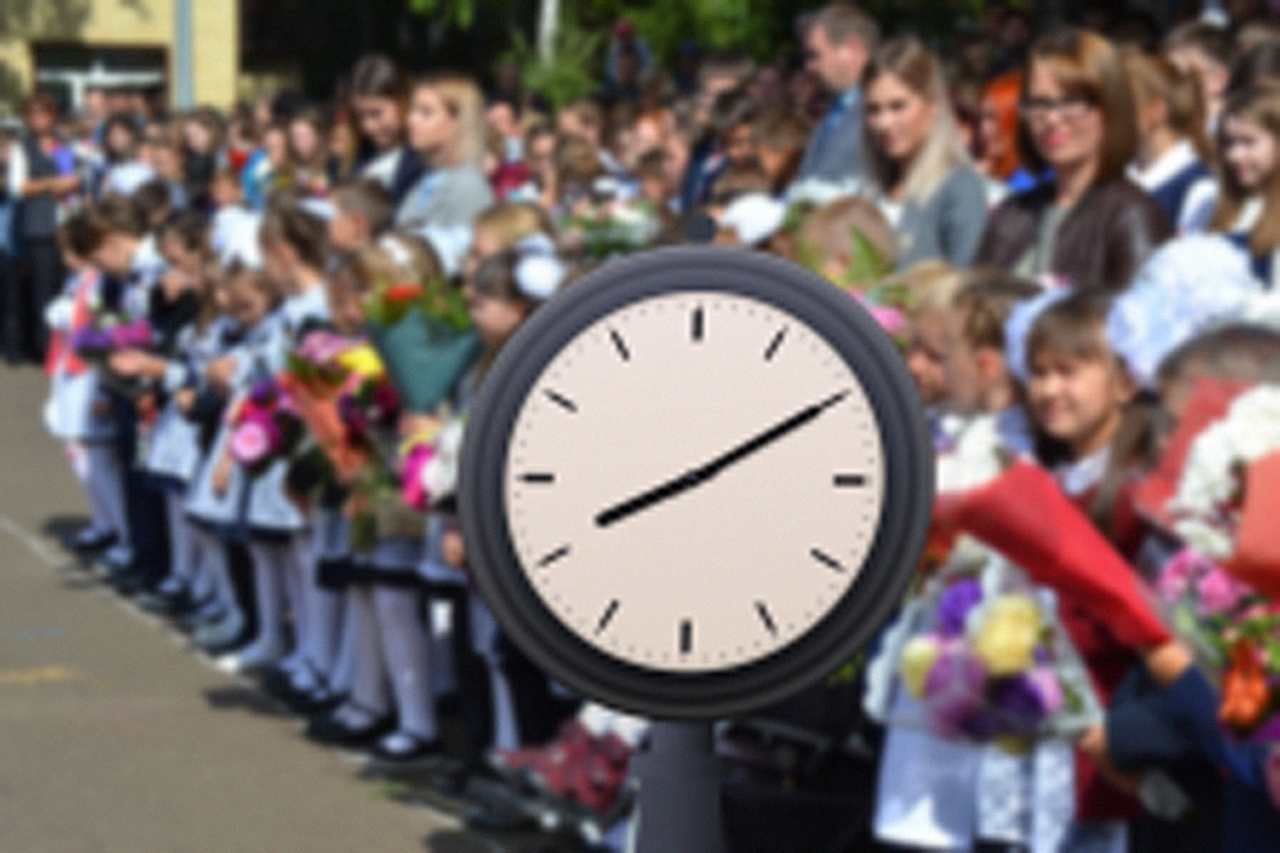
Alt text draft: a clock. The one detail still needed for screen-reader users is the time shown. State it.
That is 8:10
